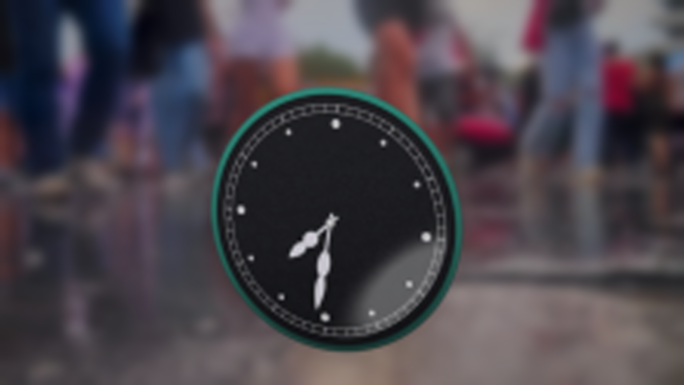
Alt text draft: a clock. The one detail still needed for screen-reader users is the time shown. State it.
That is 7:31
